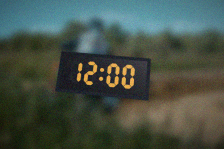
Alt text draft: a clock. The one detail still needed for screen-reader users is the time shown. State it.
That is 12:00
